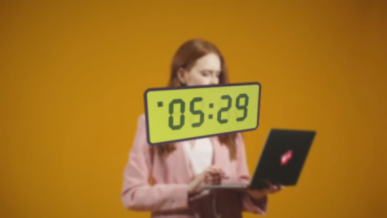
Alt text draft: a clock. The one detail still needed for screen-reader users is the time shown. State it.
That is 5:29
